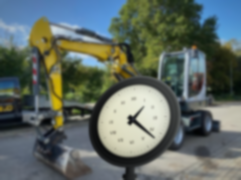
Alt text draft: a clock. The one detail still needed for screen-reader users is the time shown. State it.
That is 1:22
